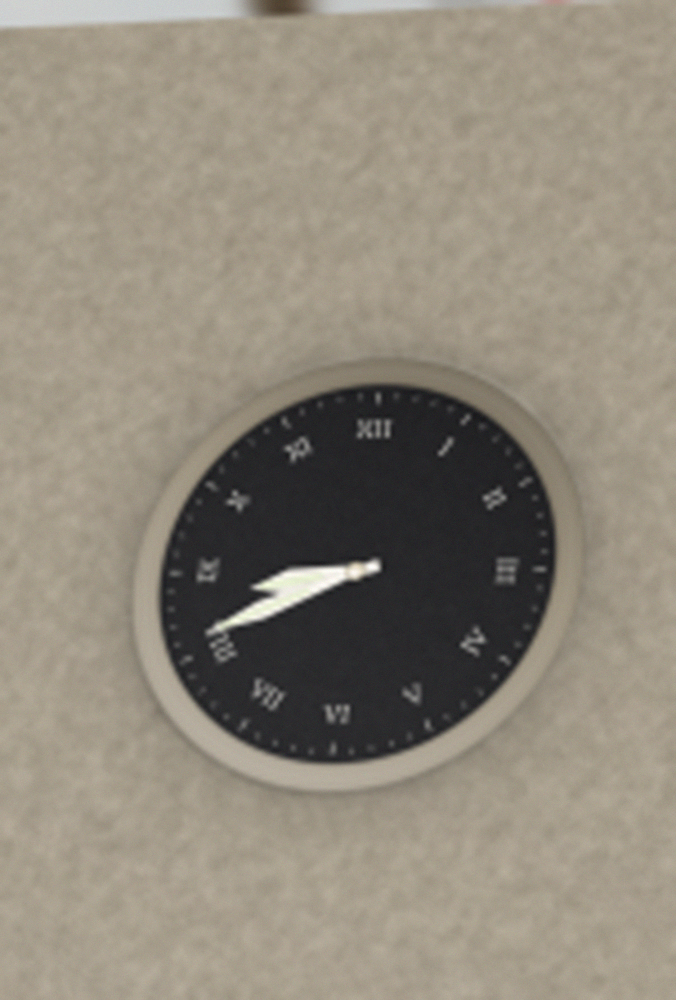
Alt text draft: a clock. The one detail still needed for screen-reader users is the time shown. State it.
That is 8:41
